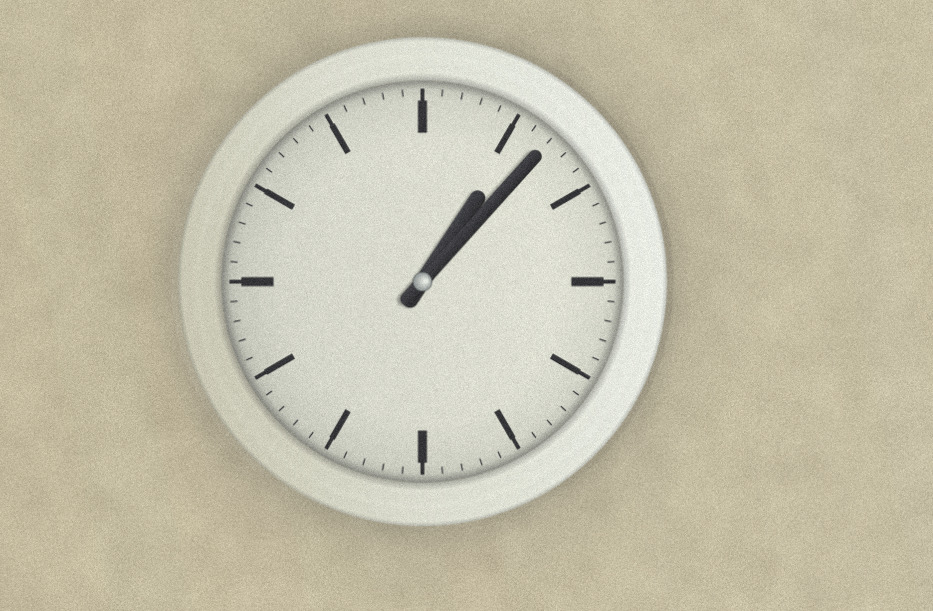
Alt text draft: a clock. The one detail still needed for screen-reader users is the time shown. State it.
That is 1:07
